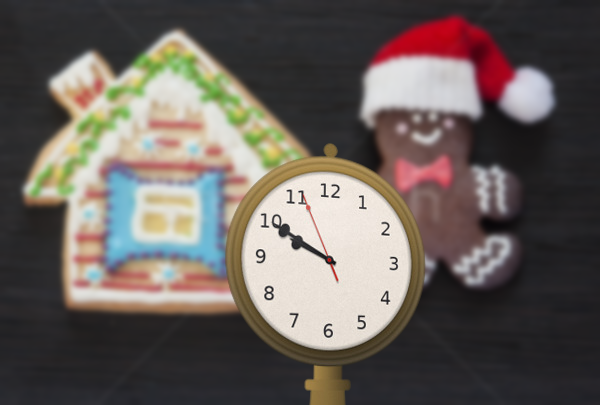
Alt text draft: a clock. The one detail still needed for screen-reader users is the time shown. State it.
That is 9:49:56
